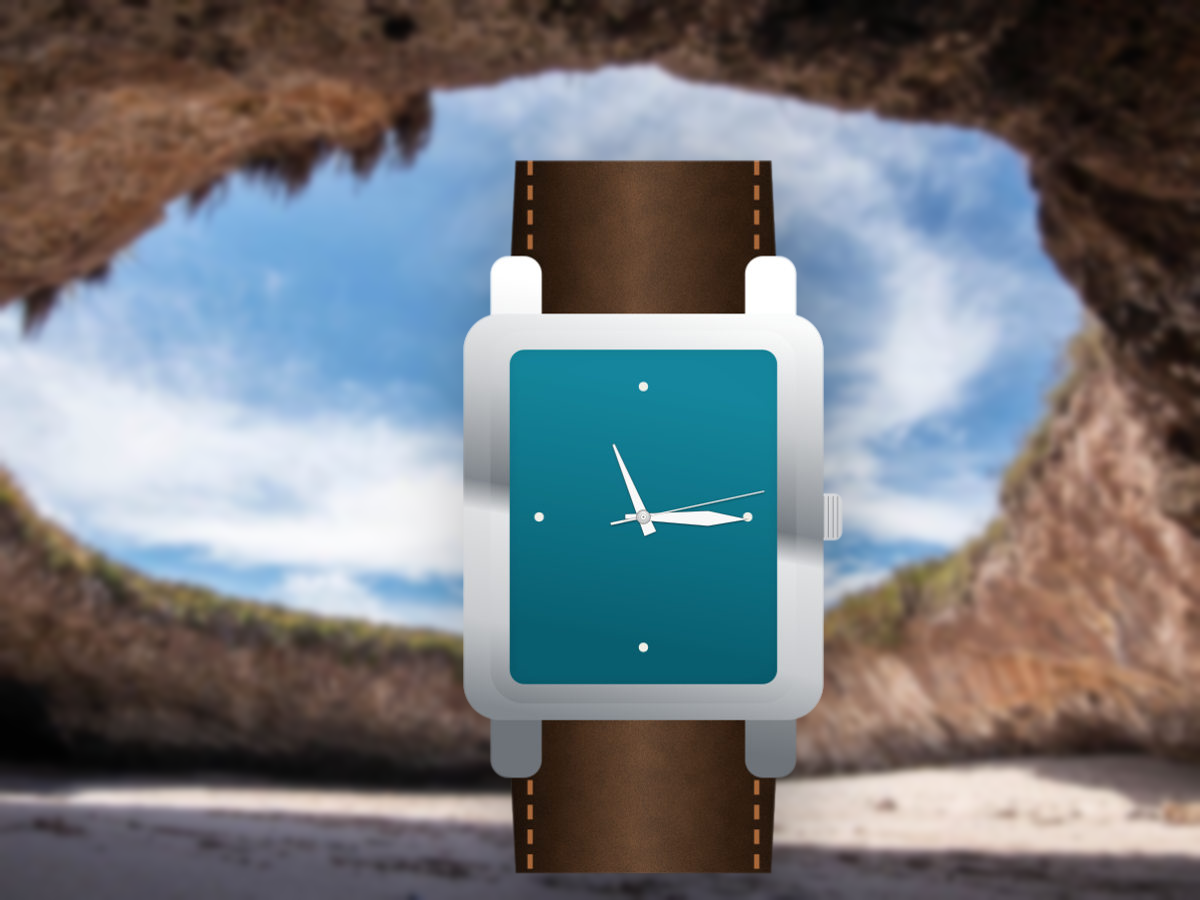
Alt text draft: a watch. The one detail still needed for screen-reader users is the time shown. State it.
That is 11:15:13
